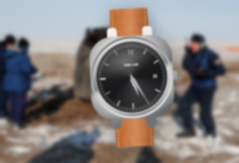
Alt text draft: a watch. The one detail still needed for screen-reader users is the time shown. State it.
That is 5:25
